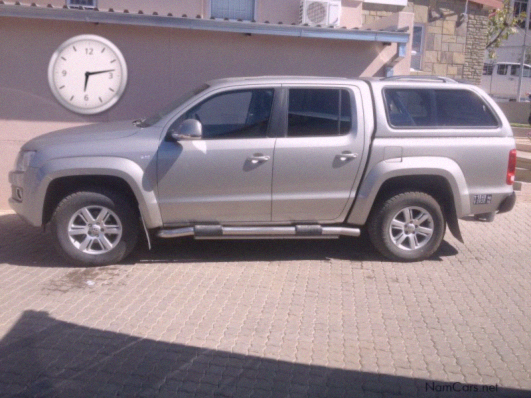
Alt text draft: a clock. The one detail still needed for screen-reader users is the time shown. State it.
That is 6:13
